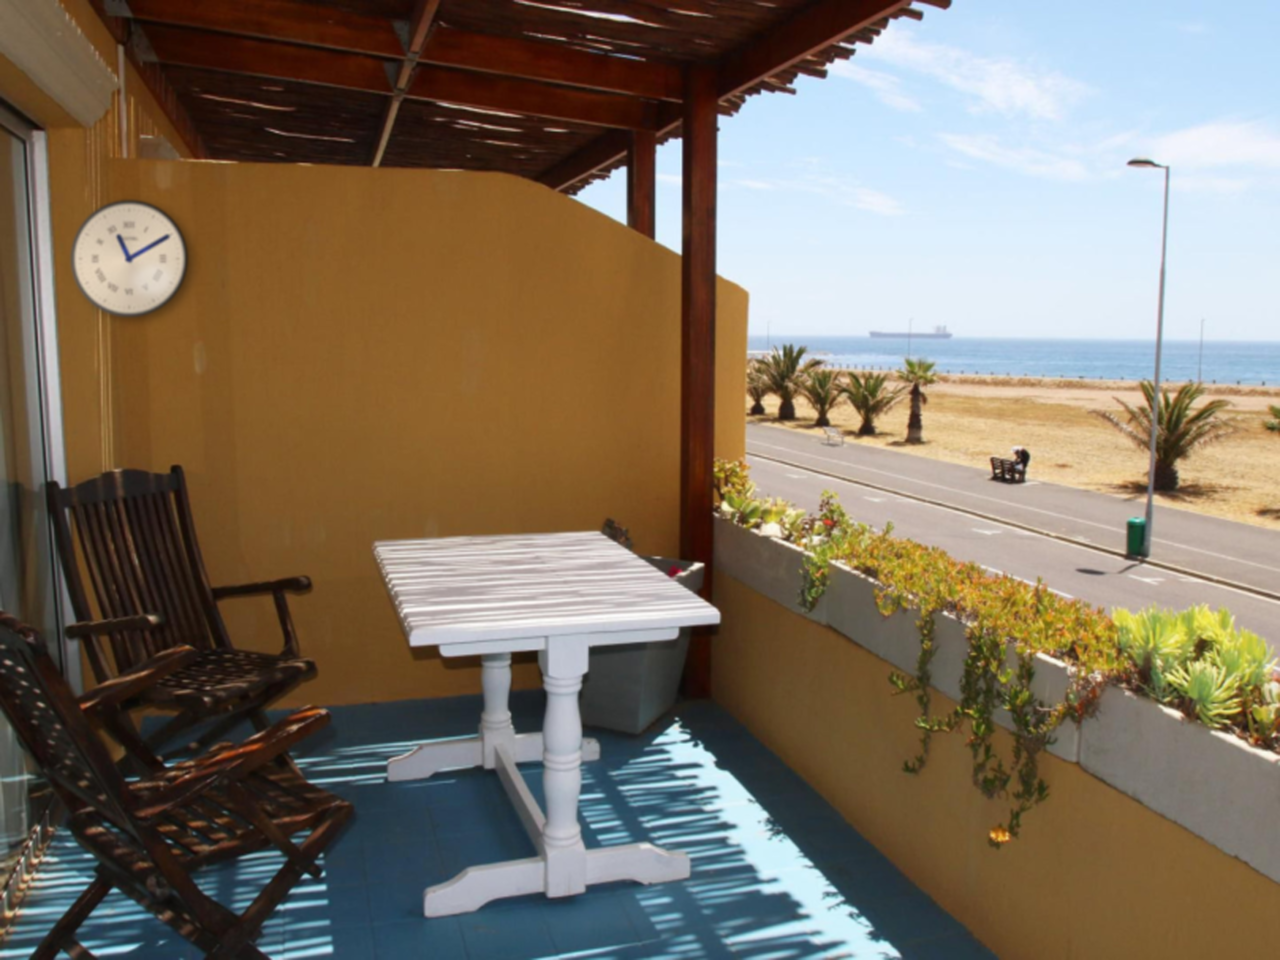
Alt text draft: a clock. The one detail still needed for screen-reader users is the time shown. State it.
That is 11:10
